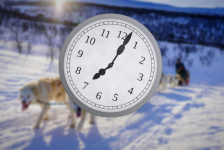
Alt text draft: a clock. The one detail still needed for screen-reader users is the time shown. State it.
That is 7:02
